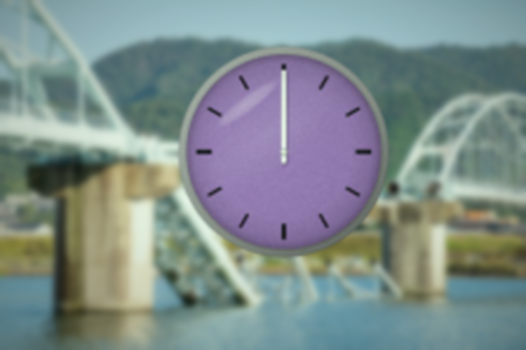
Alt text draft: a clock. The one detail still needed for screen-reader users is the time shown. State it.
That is 12:00
